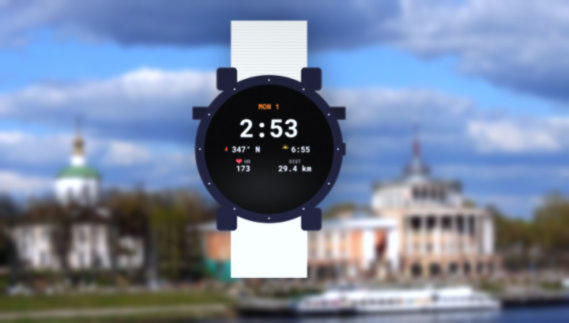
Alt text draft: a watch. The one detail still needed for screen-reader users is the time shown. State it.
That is 2:53
